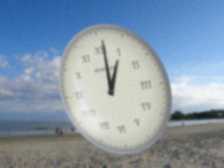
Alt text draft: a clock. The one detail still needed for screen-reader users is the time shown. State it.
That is 1:01
